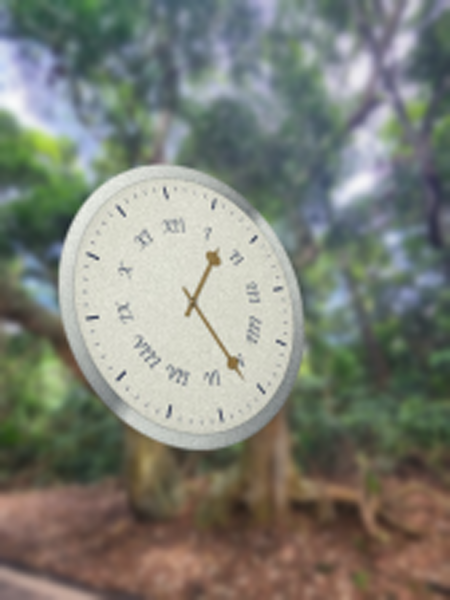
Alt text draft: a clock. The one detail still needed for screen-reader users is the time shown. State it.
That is 1:26
